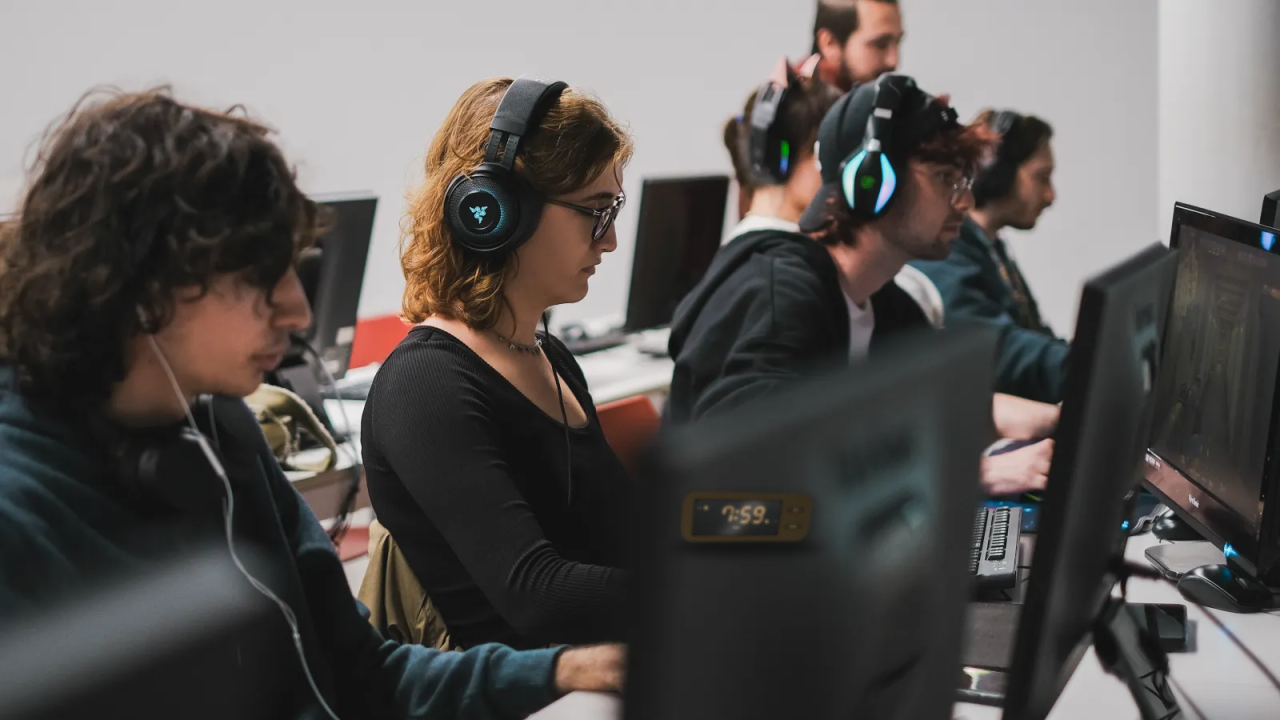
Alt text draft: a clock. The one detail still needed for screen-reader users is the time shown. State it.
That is 7:59
